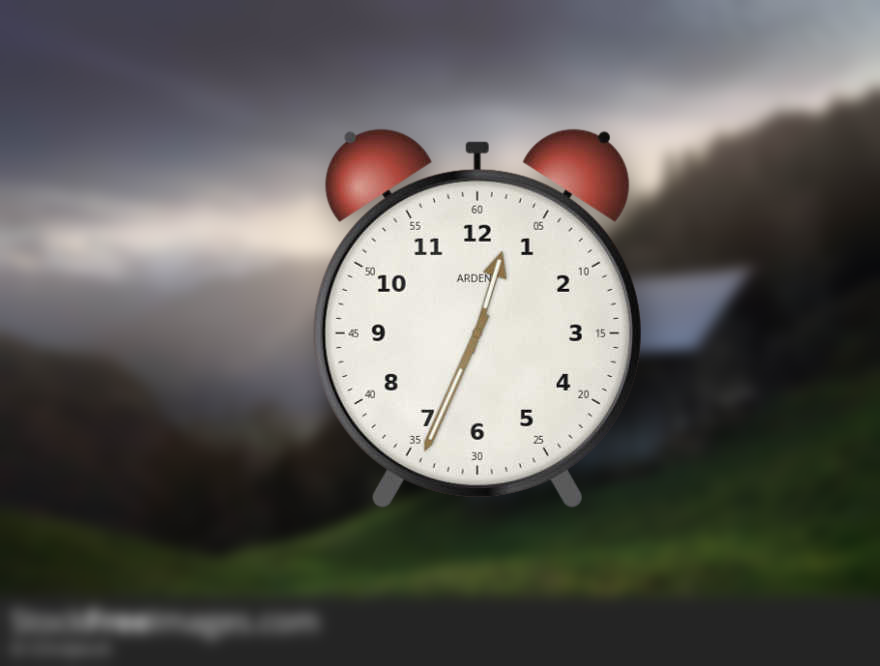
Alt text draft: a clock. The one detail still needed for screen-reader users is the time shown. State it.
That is 12:34
